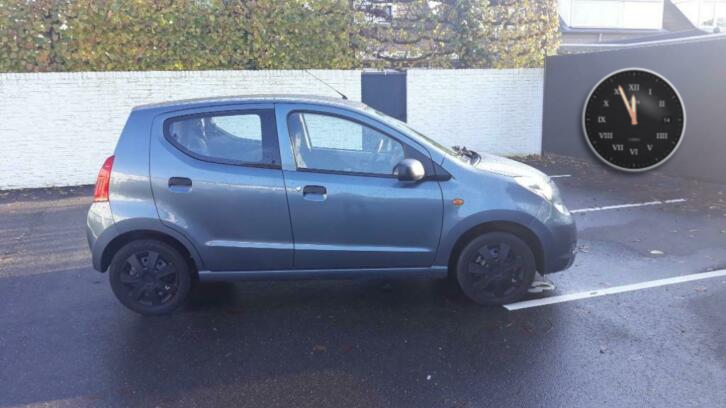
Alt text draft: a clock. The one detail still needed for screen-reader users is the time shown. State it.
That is 11:56
